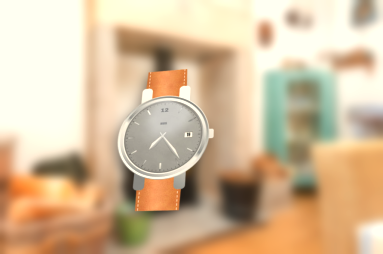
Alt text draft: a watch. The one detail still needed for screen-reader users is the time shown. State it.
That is 7:24
